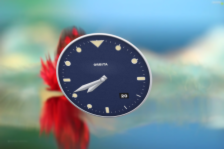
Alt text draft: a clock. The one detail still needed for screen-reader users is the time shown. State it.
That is 7:41
